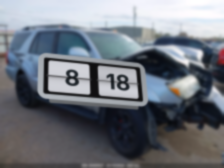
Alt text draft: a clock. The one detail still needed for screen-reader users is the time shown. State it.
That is 8:18
